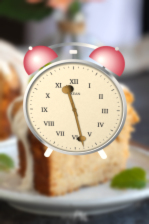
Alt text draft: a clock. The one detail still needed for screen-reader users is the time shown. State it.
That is 11:28
